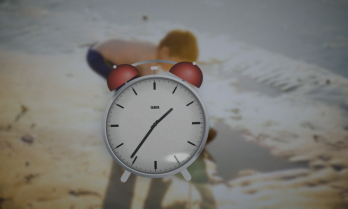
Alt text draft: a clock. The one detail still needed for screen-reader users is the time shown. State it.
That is 1:36
